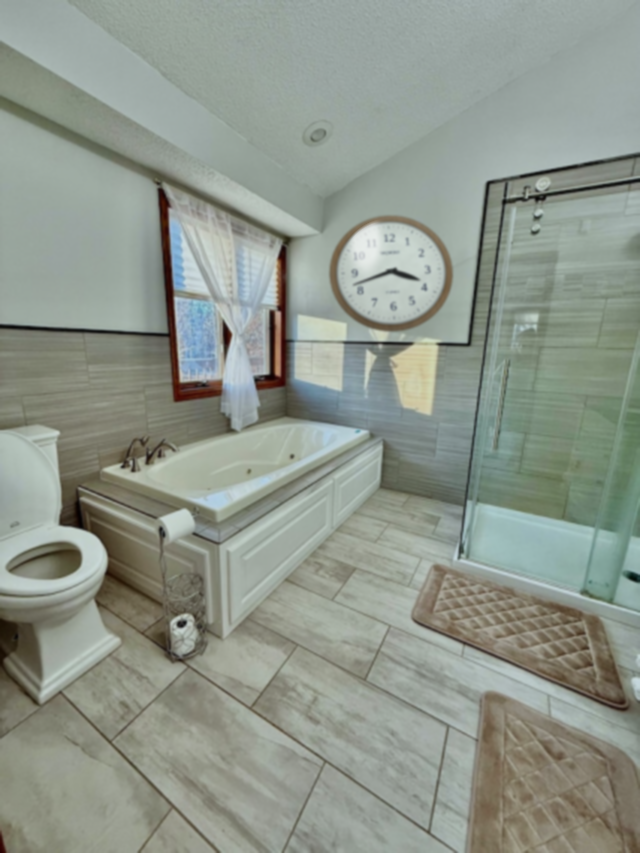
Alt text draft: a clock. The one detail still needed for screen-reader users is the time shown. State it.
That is 3:42
